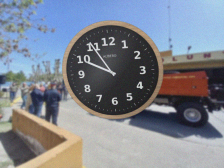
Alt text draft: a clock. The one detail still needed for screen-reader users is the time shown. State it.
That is 9:55
